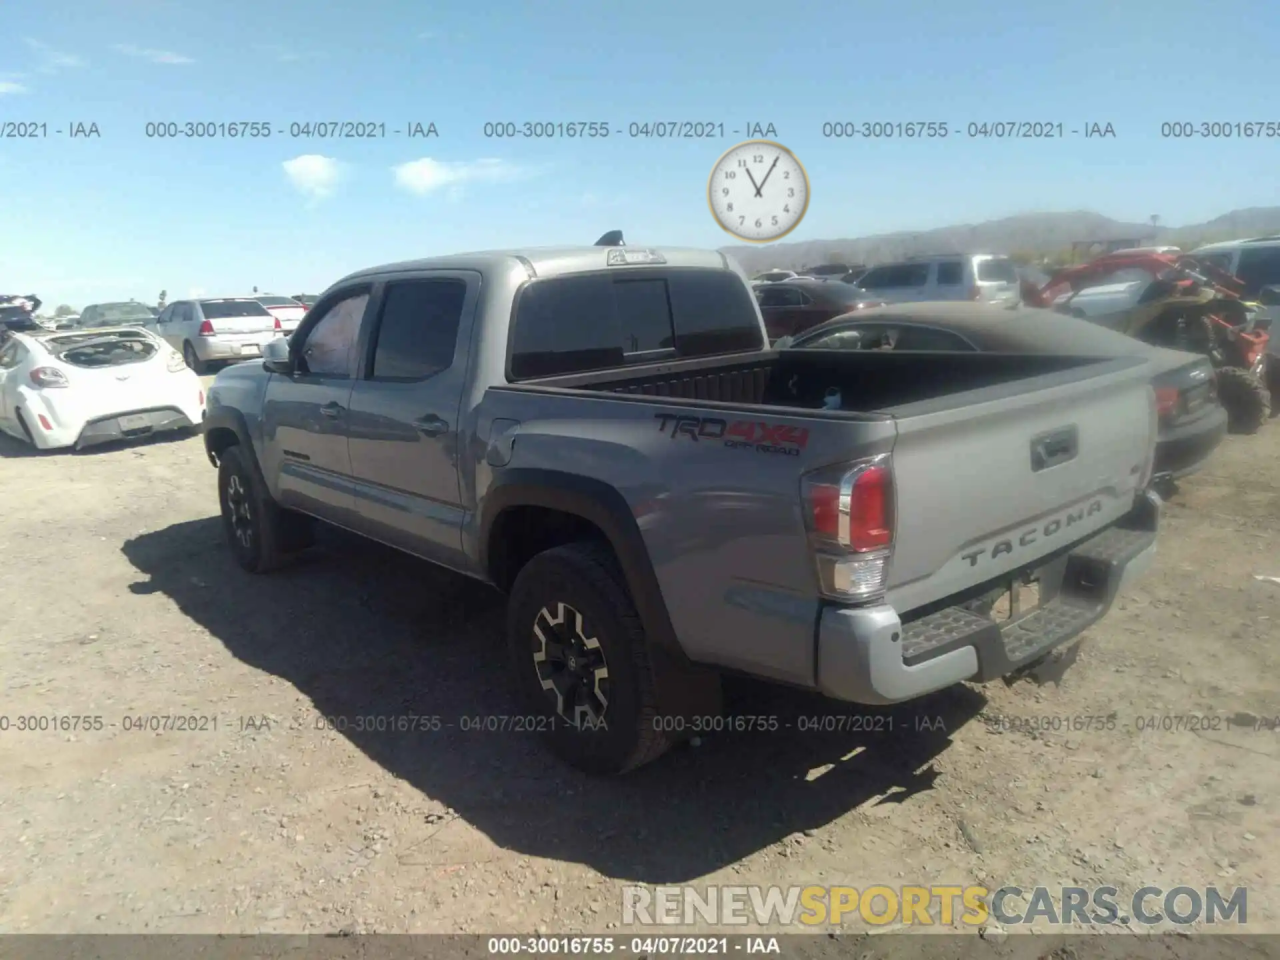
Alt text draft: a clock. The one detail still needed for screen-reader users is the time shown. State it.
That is 11:05
